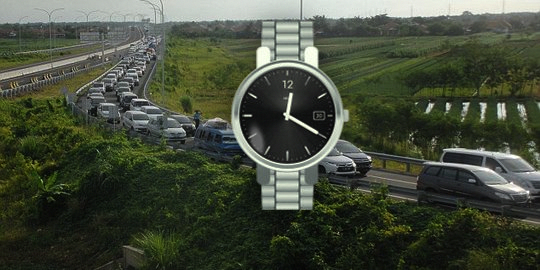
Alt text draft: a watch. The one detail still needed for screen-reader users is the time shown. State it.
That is 12:20
